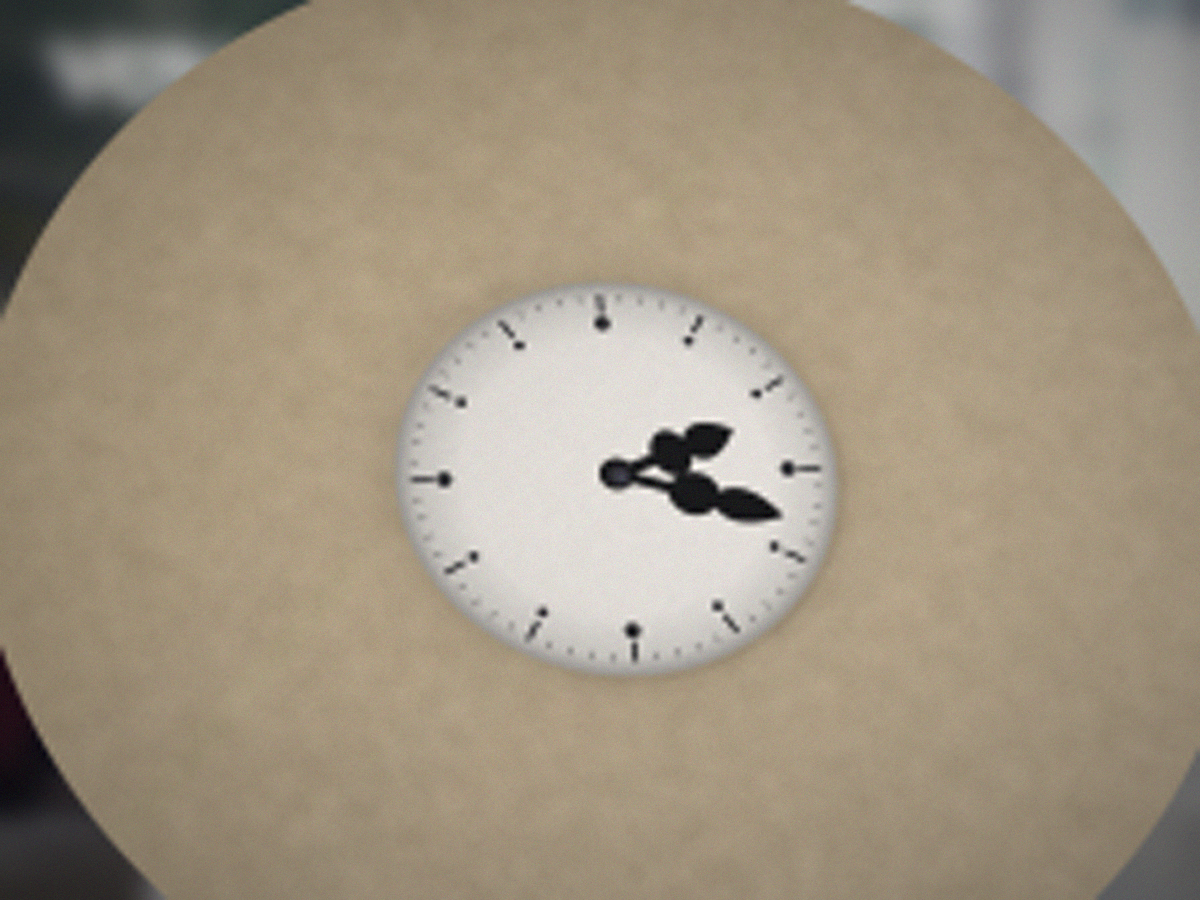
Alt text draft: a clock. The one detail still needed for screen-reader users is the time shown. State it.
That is 2:18
